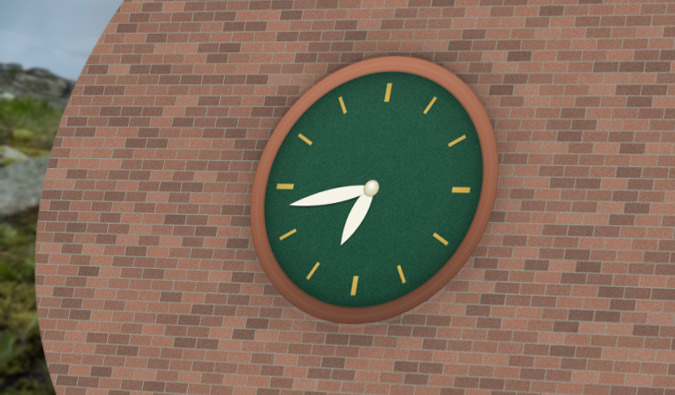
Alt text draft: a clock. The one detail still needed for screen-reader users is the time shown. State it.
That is 6:43
